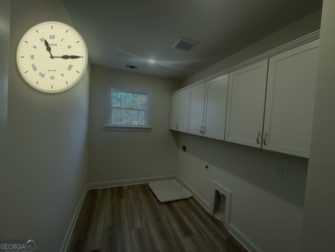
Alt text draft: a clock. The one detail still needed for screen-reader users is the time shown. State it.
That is 11:15
